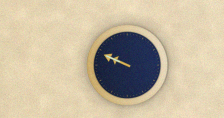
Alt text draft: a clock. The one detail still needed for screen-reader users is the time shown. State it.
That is 9:49
